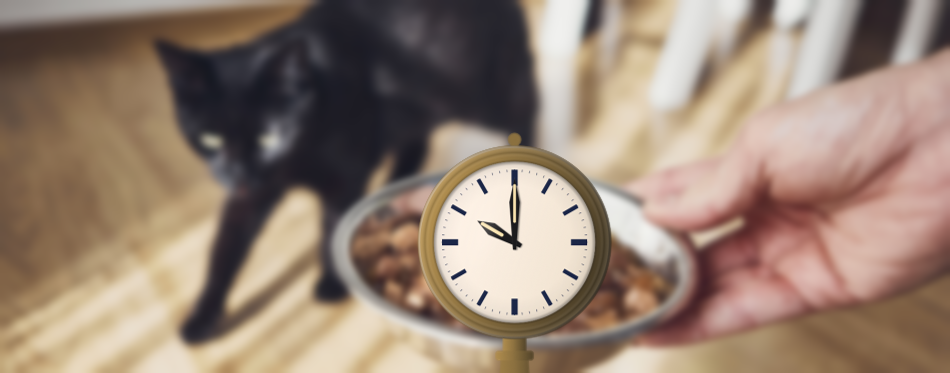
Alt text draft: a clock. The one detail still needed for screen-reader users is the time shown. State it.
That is 10:00
